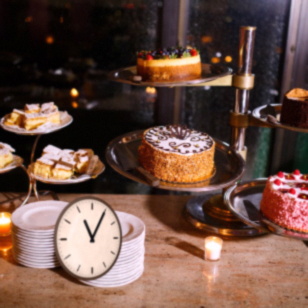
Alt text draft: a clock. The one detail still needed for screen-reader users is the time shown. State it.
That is 11:05
